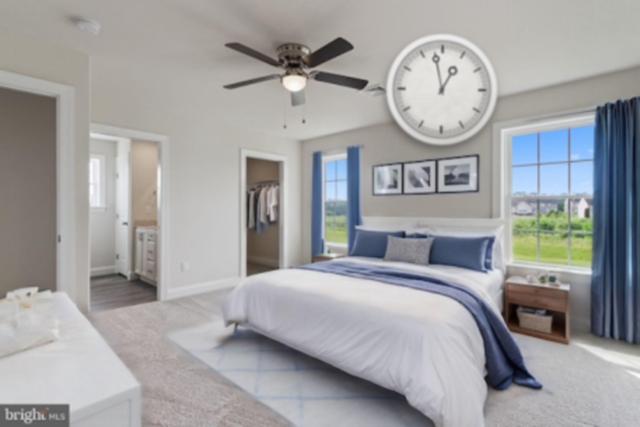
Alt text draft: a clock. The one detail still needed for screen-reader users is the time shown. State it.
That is 12:58
